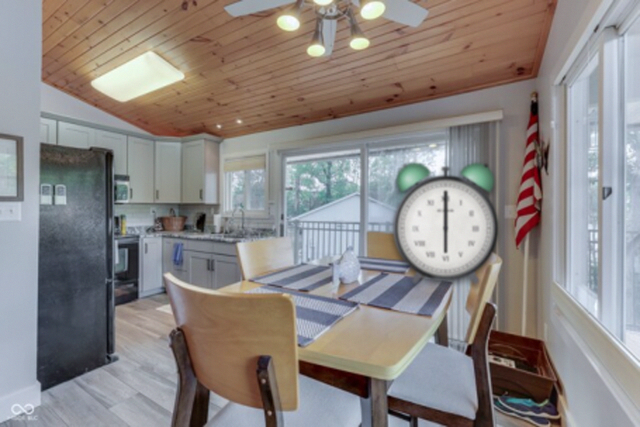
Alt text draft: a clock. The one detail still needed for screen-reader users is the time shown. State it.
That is 6:00
